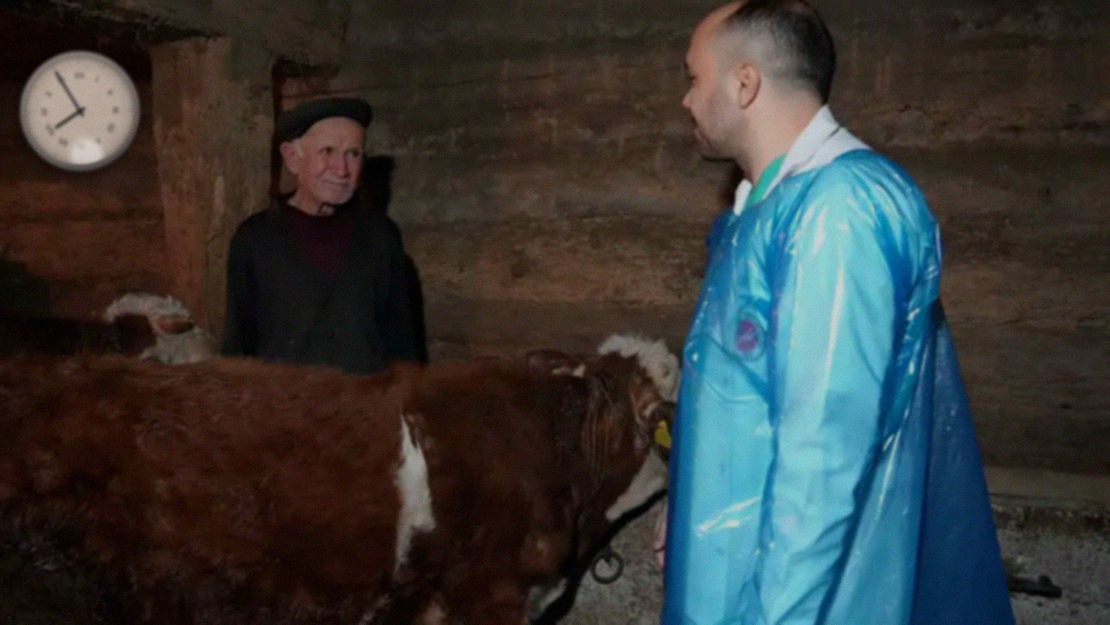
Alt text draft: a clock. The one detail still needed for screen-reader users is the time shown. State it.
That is 7:55
